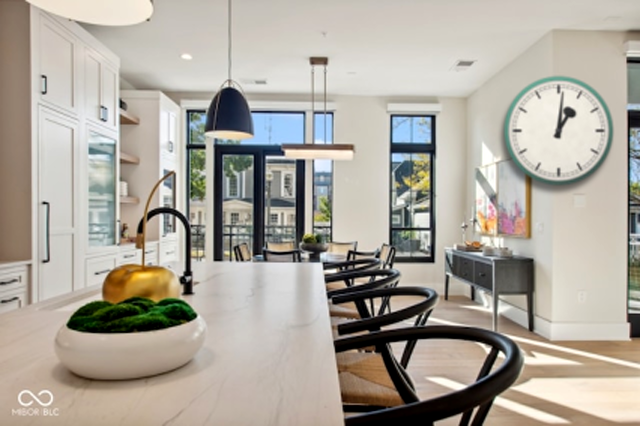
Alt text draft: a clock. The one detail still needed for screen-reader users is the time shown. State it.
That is 1:01
